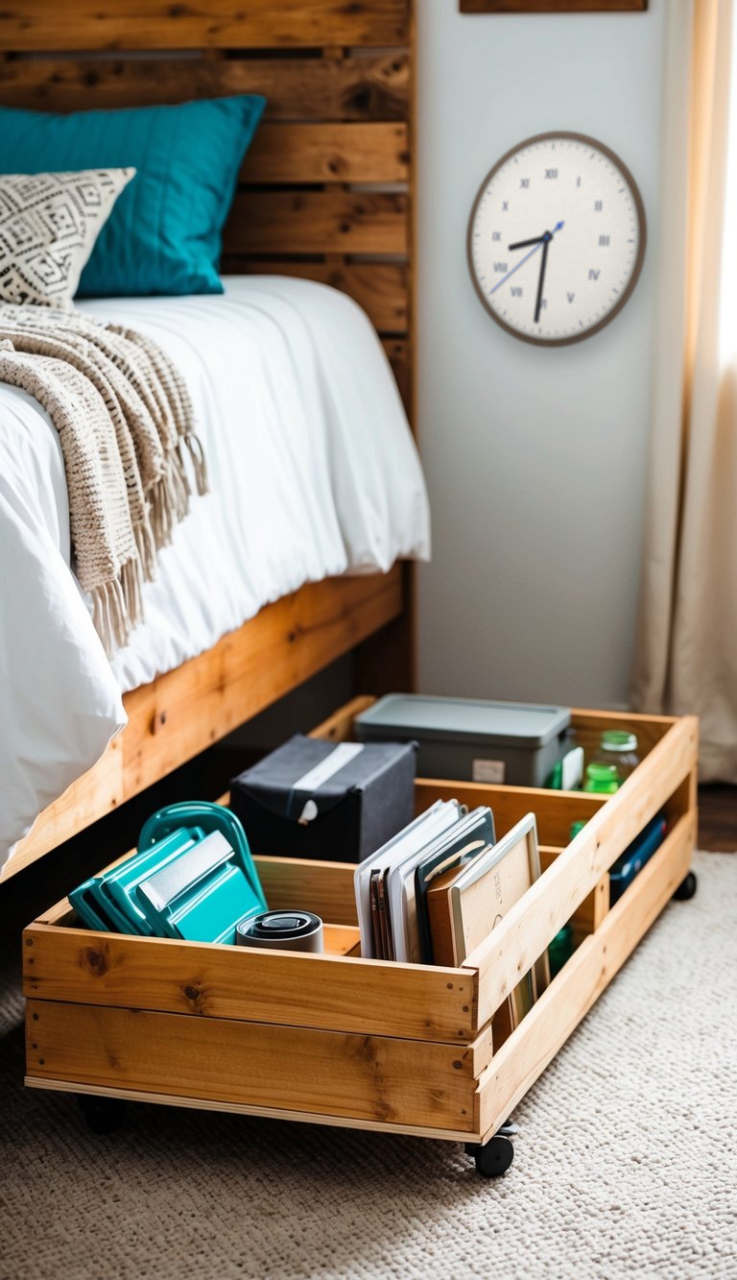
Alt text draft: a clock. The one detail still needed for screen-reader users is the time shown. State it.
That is 8:30:38
